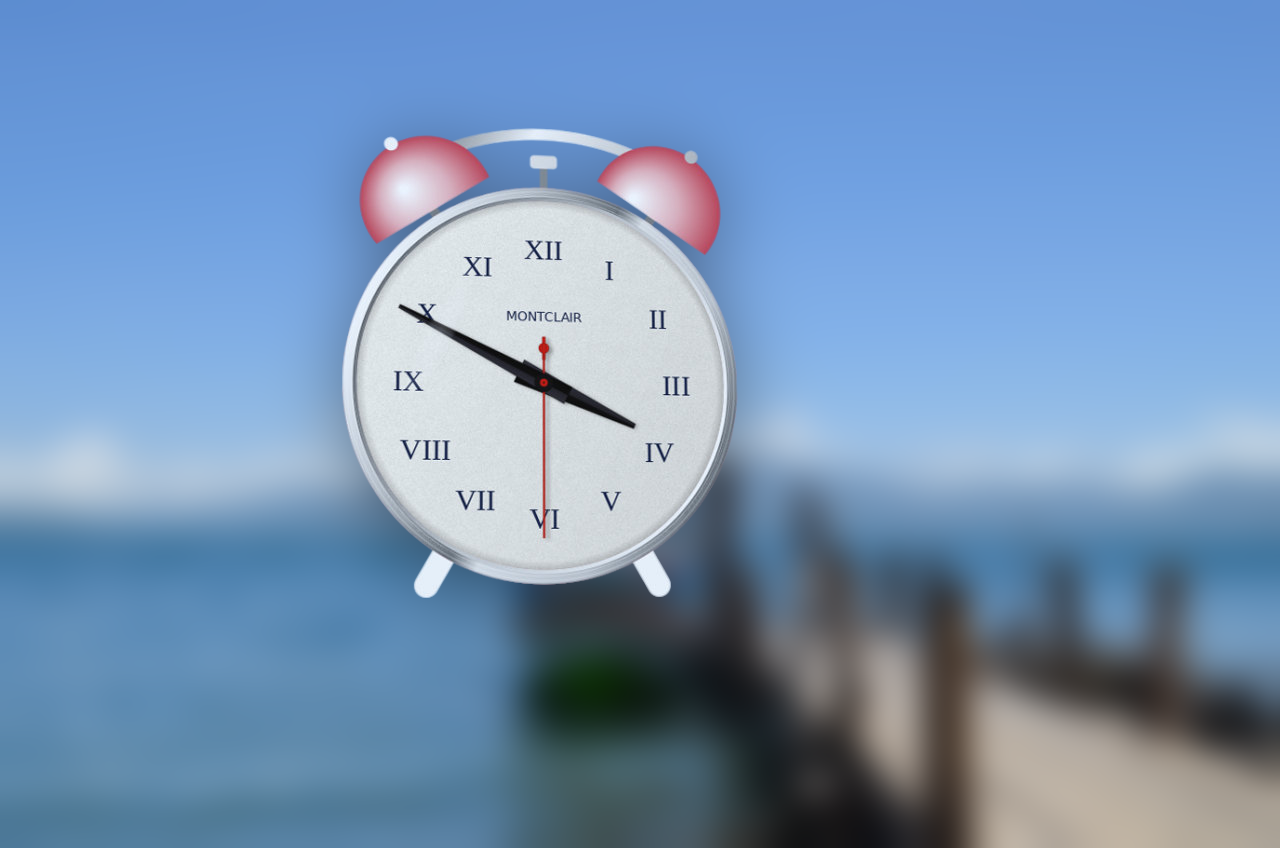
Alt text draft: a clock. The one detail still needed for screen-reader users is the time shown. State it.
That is 3:49:30
